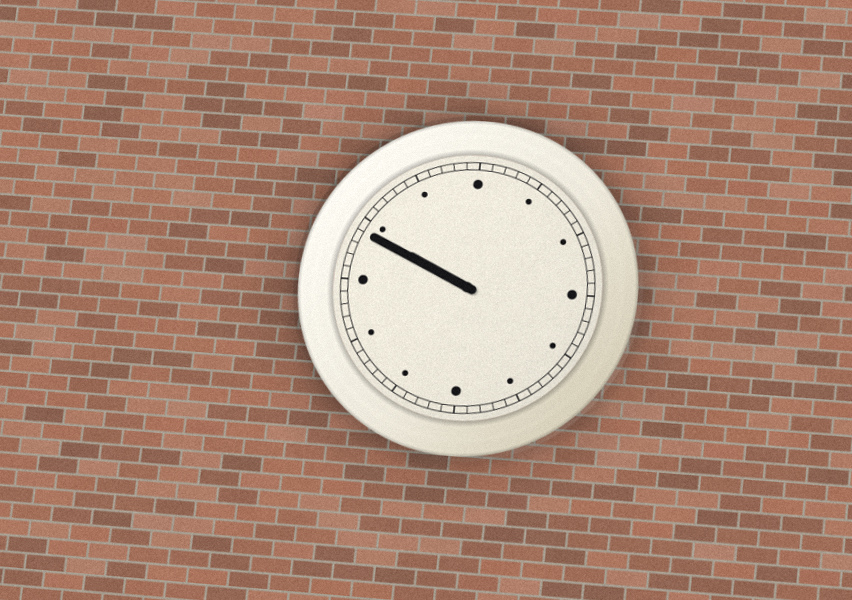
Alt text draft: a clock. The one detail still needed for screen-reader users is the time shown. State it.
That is 9:49
